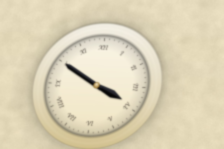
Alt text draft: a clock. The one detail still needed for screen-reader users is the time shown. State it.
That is 3:50
